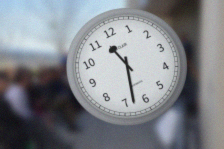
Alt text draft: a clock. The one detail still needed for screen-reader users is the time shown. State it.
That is 11:33
